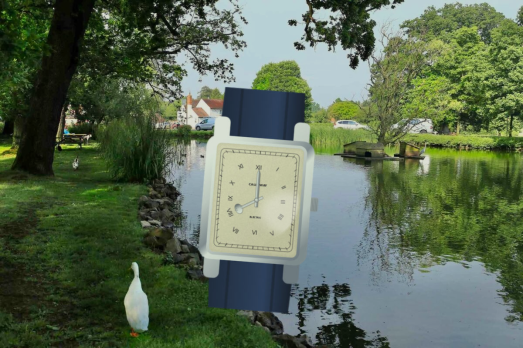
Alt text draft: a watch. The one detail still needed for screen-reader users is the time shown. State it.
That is 8:00
